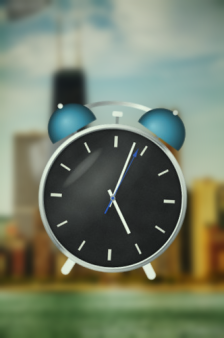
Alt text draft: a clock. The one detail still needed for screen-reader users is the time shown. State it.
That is 5:03:04
